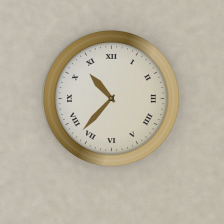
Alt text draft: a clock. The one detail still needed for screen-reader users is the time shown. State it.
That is 10:37
